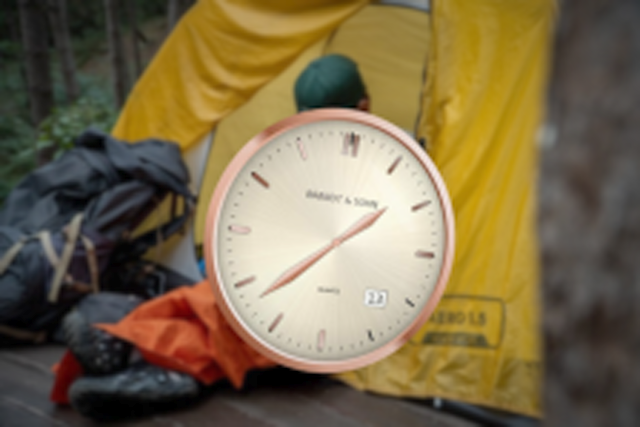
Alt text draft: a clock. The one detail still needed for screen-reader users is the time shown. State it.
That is 1:38
